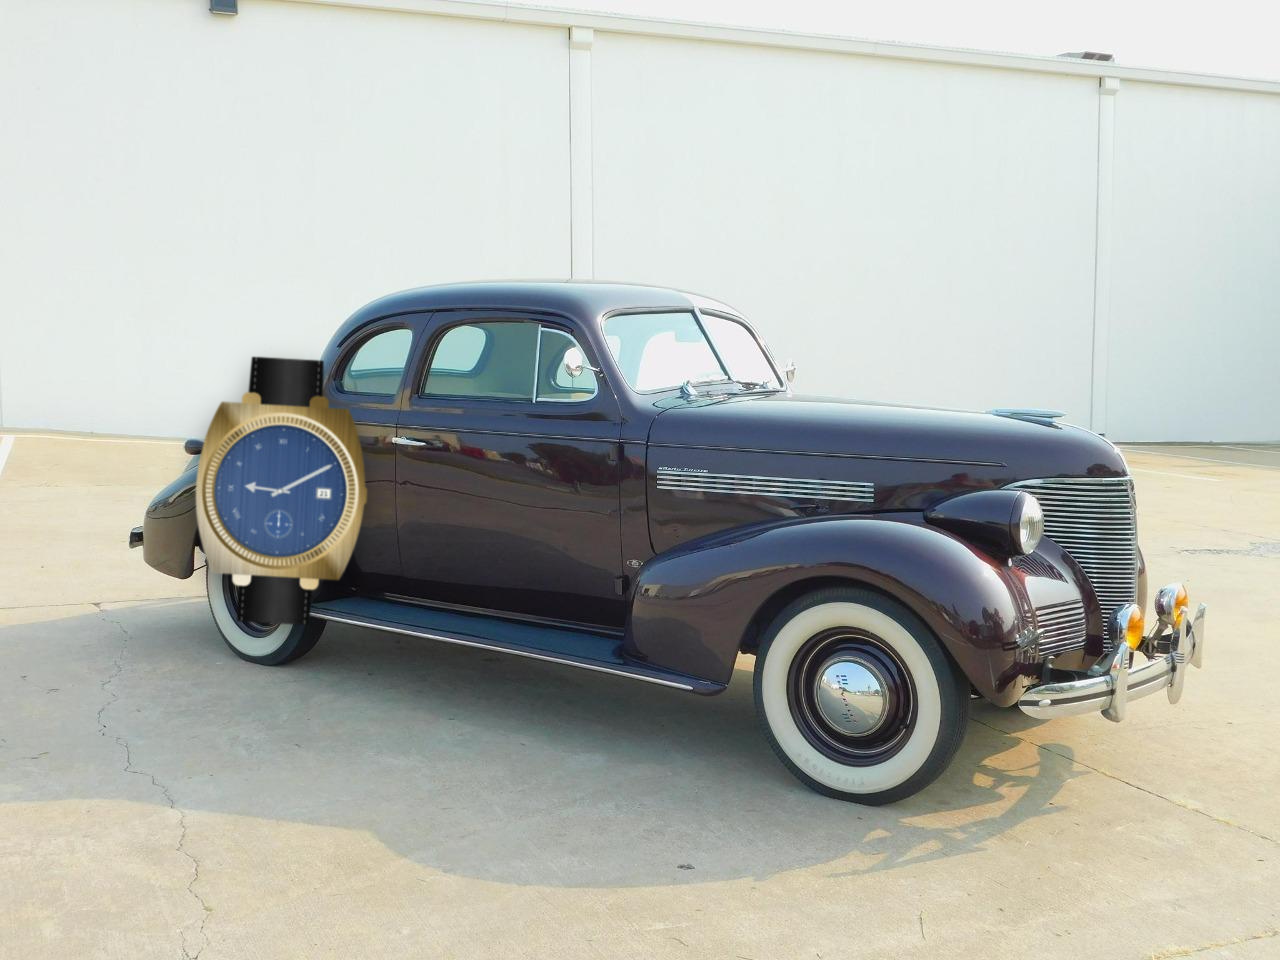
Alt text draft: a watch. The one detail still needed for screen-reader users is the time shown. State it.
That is 9:10
